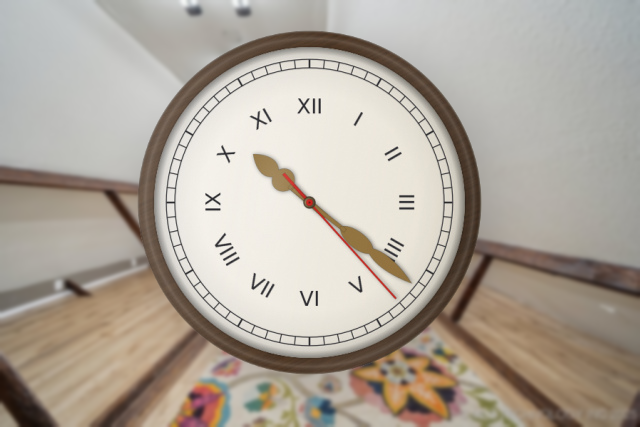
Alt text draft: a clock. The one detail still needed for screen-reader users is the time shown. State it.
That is 10:21:23
